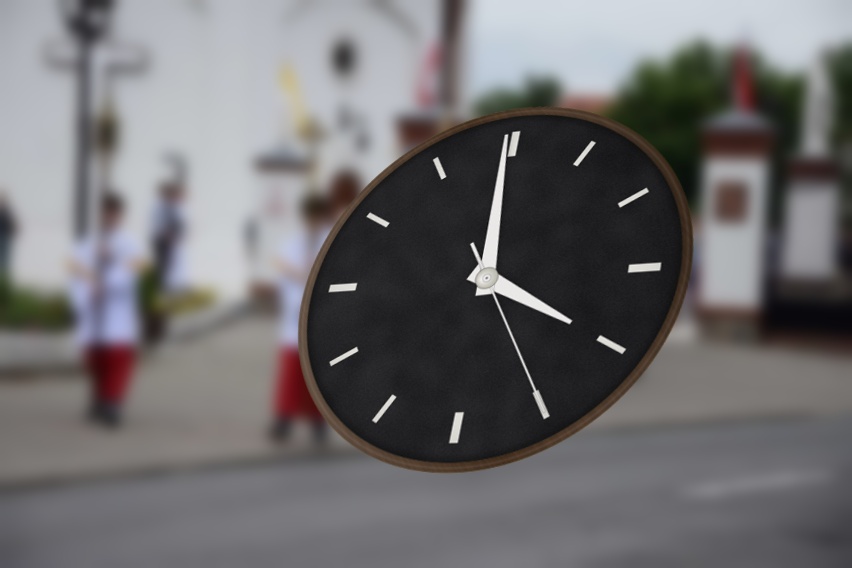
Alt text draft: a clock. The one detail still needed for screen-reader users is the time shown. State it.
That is 3:59:25
